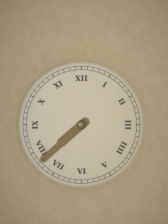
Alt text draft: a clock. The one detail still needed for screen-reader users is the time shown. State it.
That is 7:38
